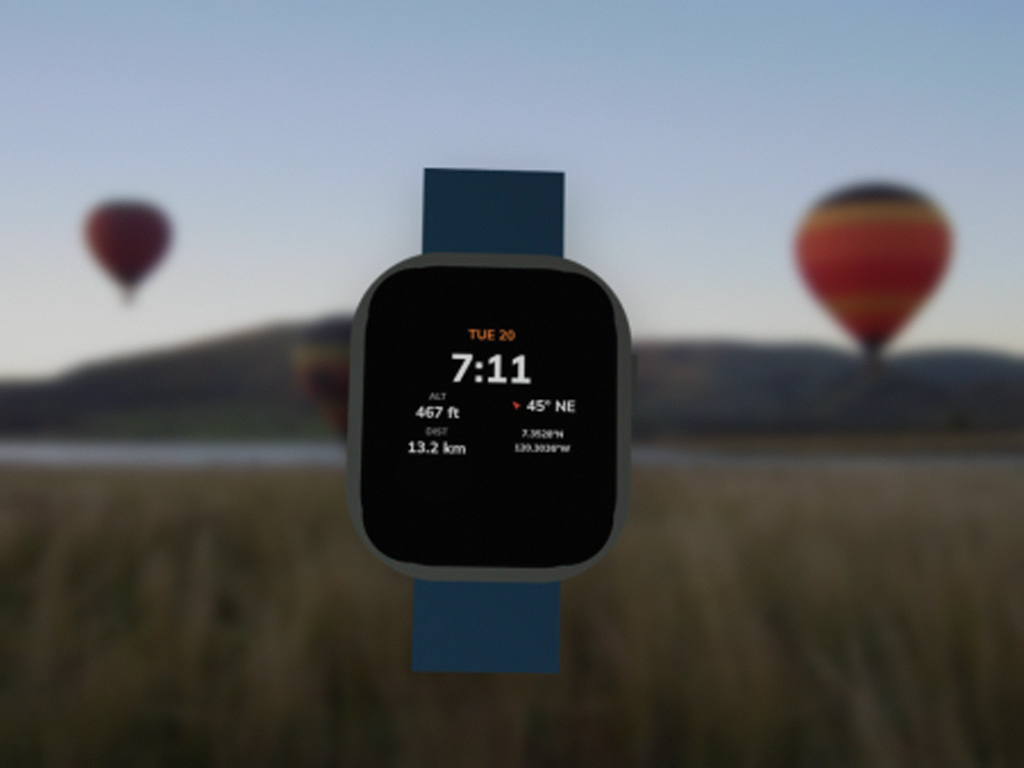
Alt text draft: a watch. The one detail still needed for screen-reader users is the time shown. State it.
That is 7:11
